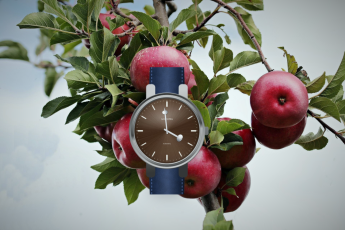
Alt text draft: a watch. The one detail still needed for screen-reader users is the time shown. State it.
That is 3:59
